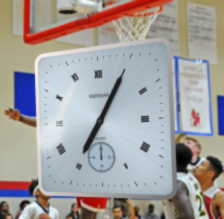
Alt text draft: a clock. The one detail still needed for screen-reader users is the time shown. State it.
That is 7:05
